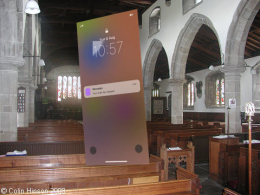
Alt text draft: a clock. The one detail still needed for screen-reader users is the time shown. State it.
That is 10:57
